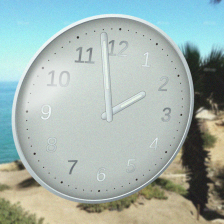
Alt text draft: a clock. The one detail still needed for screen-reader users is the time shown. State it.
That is 1:58
